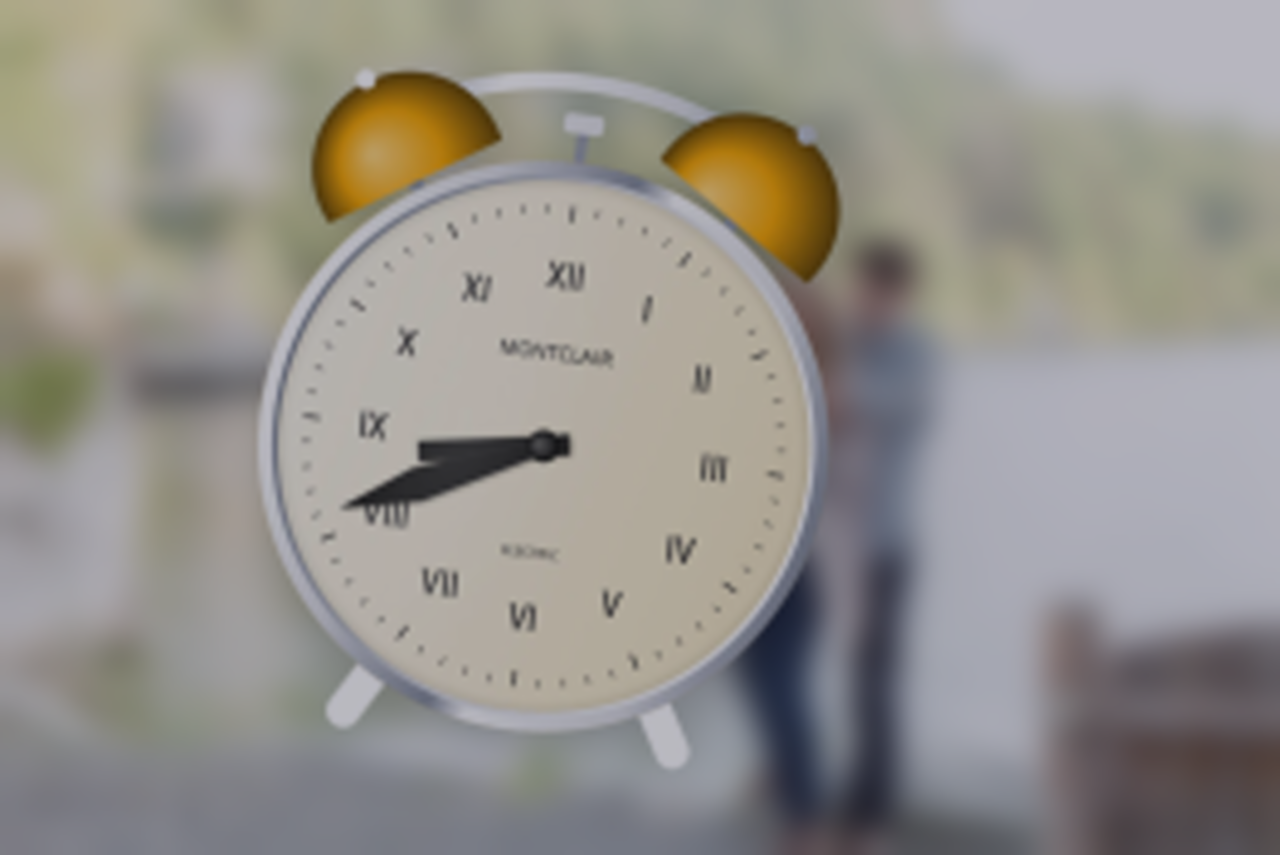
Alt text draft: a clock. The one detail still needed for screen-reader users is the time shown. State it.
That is 8:41
